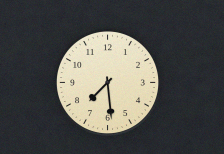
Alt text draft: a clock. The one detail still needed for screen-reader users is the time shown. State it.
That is 7:29
